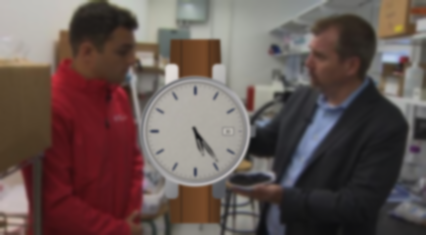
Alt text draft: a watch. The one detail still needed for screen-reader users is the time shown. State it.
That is 5:24
